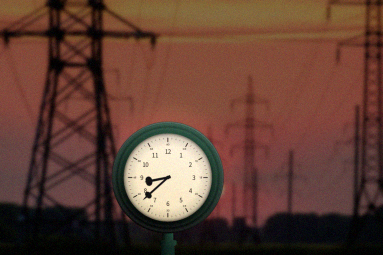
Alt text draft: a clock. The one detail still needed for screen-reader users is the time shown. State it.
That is 8:38
